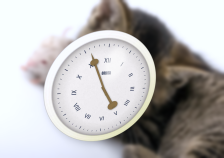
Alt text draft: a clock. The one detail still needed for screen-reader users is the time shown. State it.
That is 4:56
